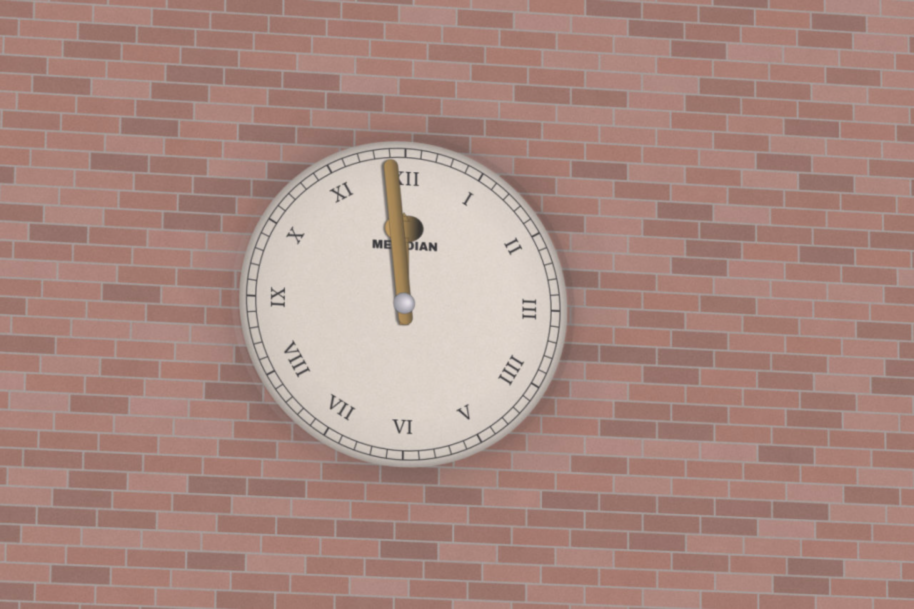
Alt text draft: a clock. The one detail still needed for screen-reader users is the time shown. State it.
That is 11:59
